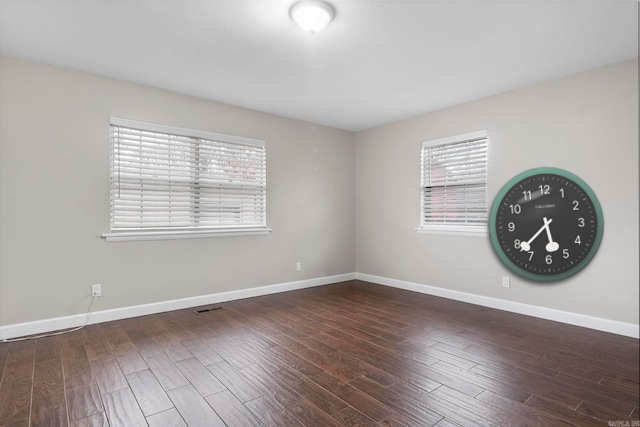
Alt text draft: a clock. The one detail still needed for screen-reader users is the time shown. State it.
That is 5:38
